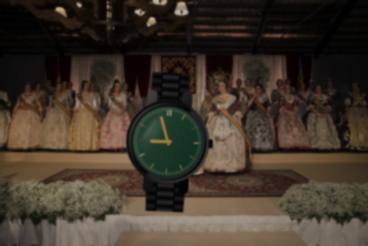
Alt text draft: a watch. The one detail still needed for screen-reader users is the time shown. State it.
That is 8:57
